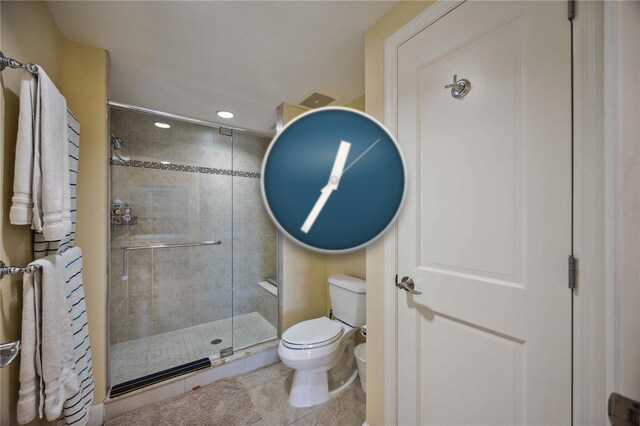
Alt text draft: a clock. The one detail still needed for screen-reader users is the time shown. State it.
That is 12:35:08
